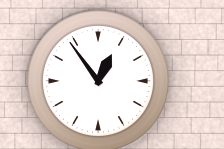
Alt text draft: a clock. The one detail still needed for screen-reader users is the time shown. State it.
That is 12:54
